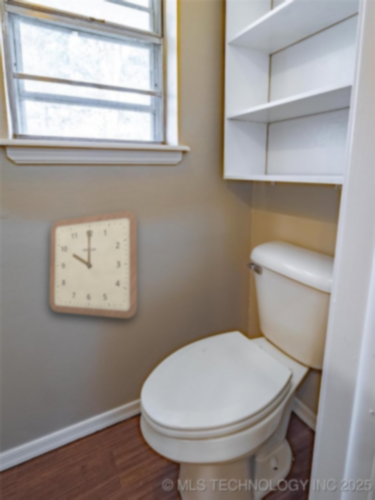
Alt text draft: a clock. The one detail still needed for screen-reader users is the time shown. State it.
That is 10:00
